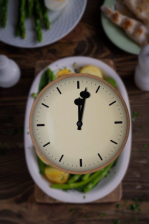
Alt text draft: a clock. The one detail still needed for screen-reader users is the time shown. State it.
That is 12:02
